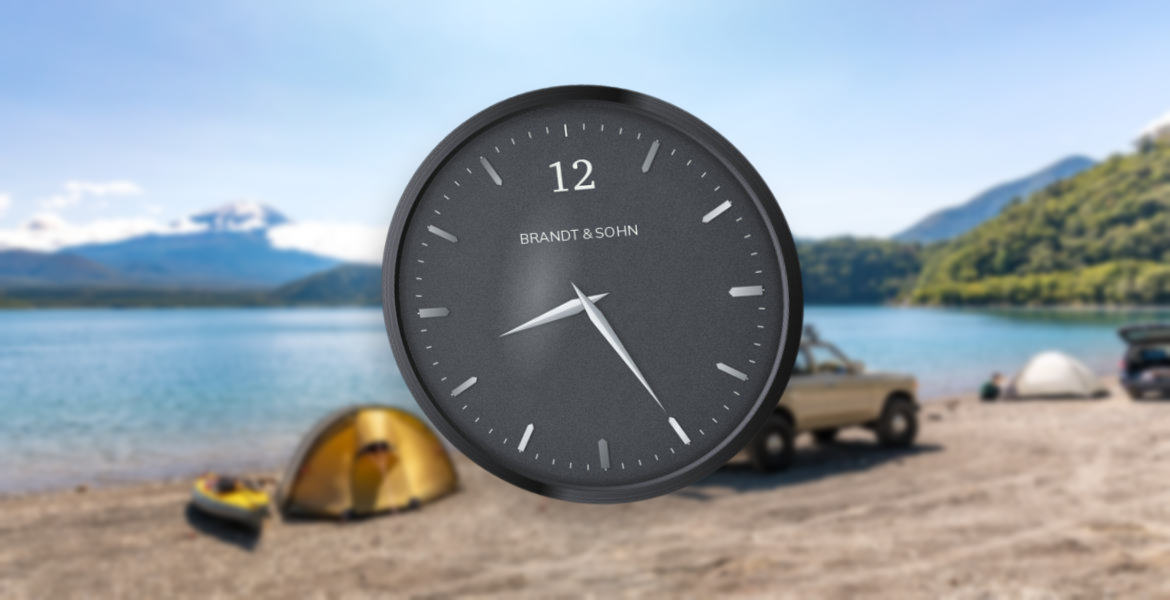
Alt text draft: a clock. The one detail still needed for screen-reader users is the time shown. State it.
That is 8:25
